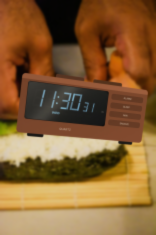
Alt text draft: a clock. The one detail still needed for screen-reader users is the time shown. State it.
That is 11:30:31
